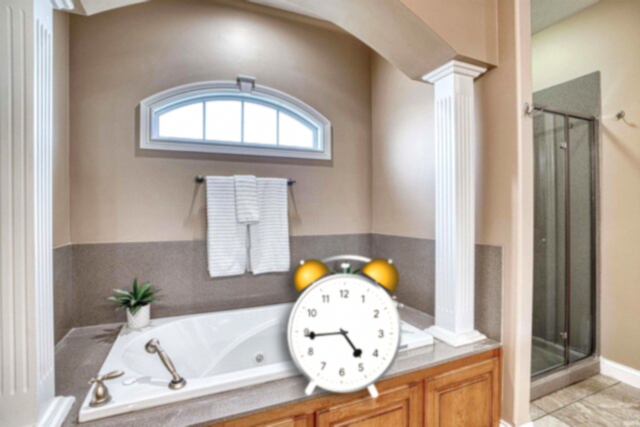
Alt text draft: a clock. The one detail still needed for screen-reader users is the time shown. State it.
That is 4:44
